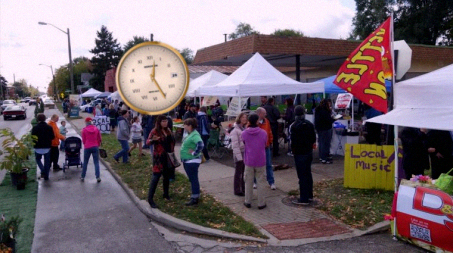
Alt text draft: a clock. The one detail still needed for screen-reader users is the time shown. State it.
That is 12:26
